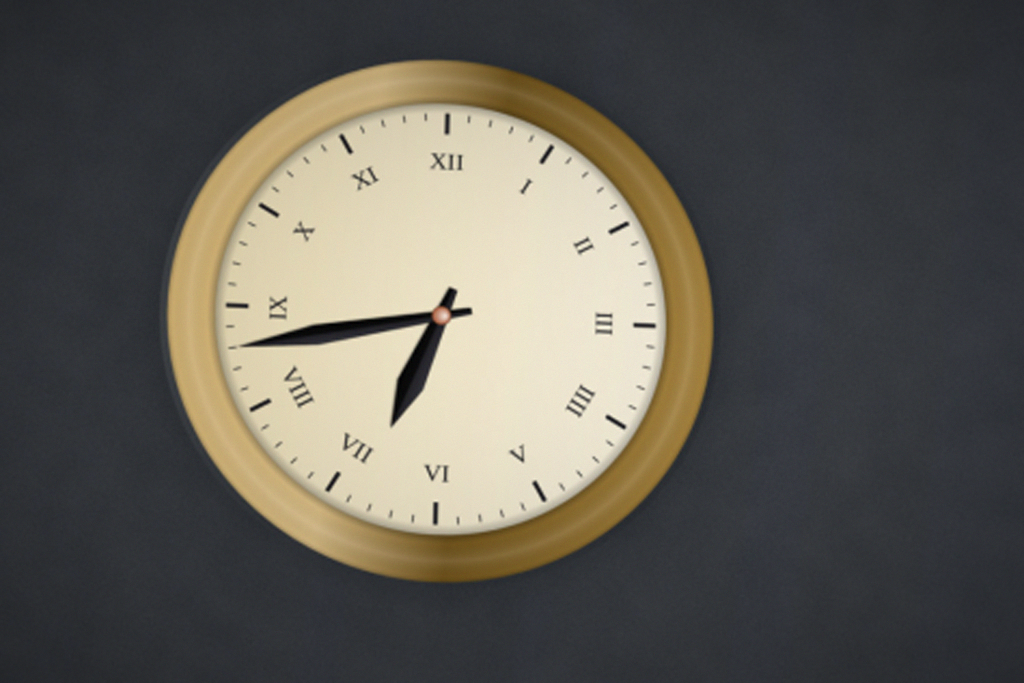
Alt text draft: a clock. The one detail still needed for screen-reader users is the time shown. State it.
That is 6:43
